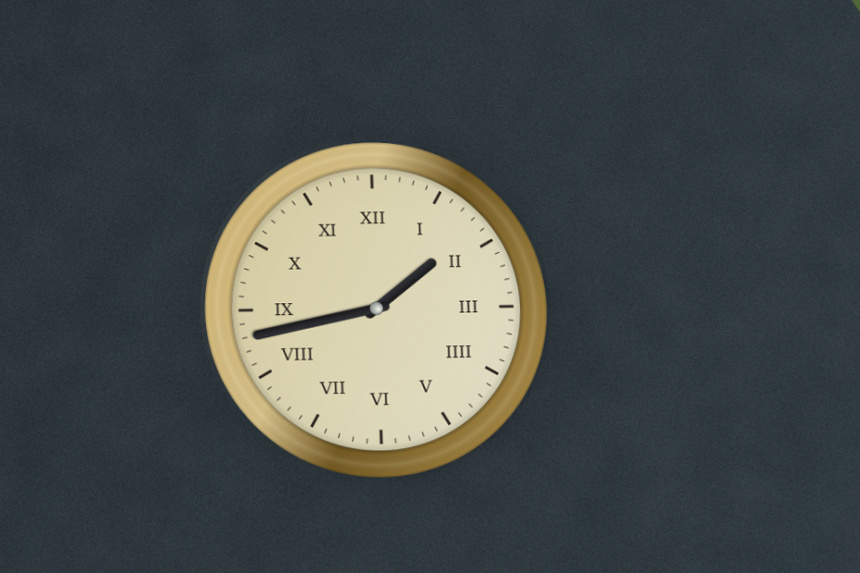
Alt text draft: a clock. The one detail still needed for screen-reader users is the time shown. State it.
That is 1:43
